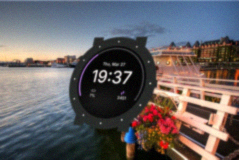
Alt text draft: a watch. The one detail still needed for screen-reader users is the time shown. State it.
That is 19:37
